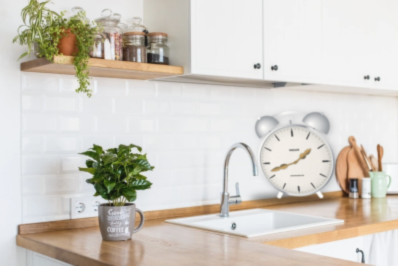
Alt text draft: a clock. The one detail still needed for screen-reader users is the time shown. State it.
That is 1:42
